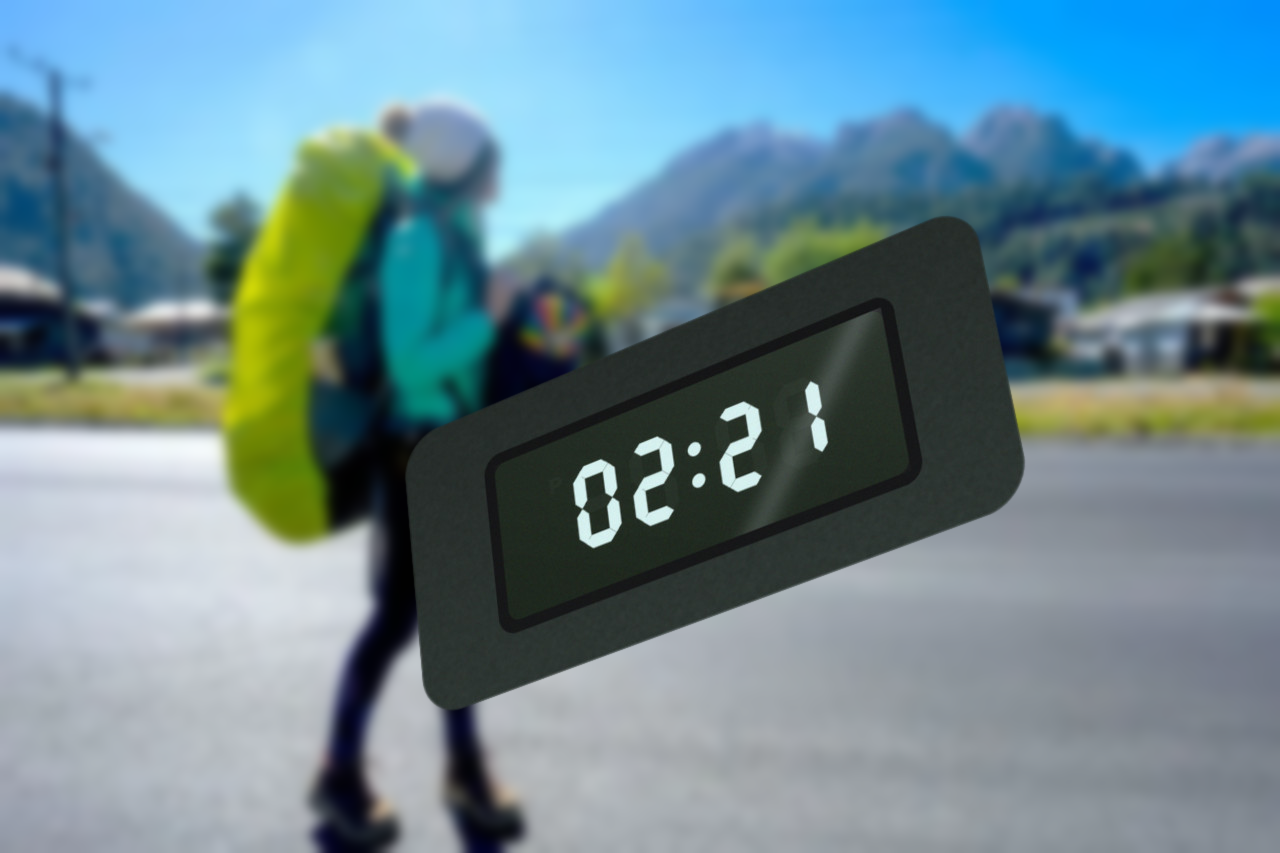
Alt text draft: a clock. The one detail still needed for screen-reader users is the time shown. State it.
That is 2:21
